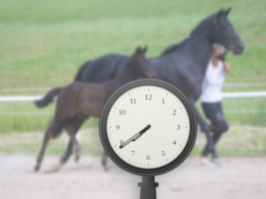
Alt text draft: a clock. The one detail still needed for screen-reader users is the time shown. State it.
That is 7:39
